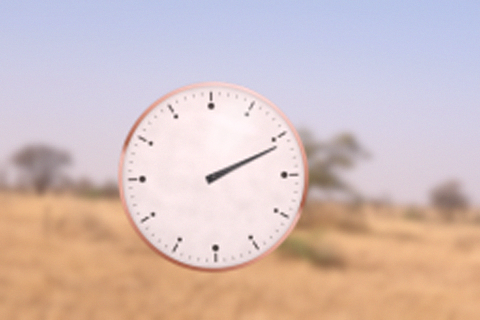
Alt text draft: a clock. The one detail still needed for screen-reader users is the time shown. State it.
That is 2:11
